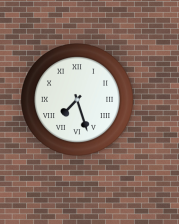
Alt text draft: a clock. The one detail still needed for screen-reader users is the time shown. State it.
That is 7:27
